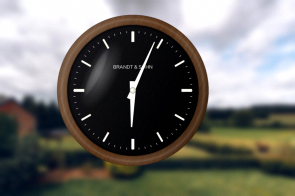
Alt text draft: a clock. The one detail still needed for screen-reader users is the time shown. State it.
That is 6:04
